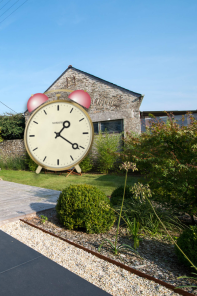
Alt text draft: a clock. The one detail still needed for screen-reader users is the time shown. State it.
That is 1:21
